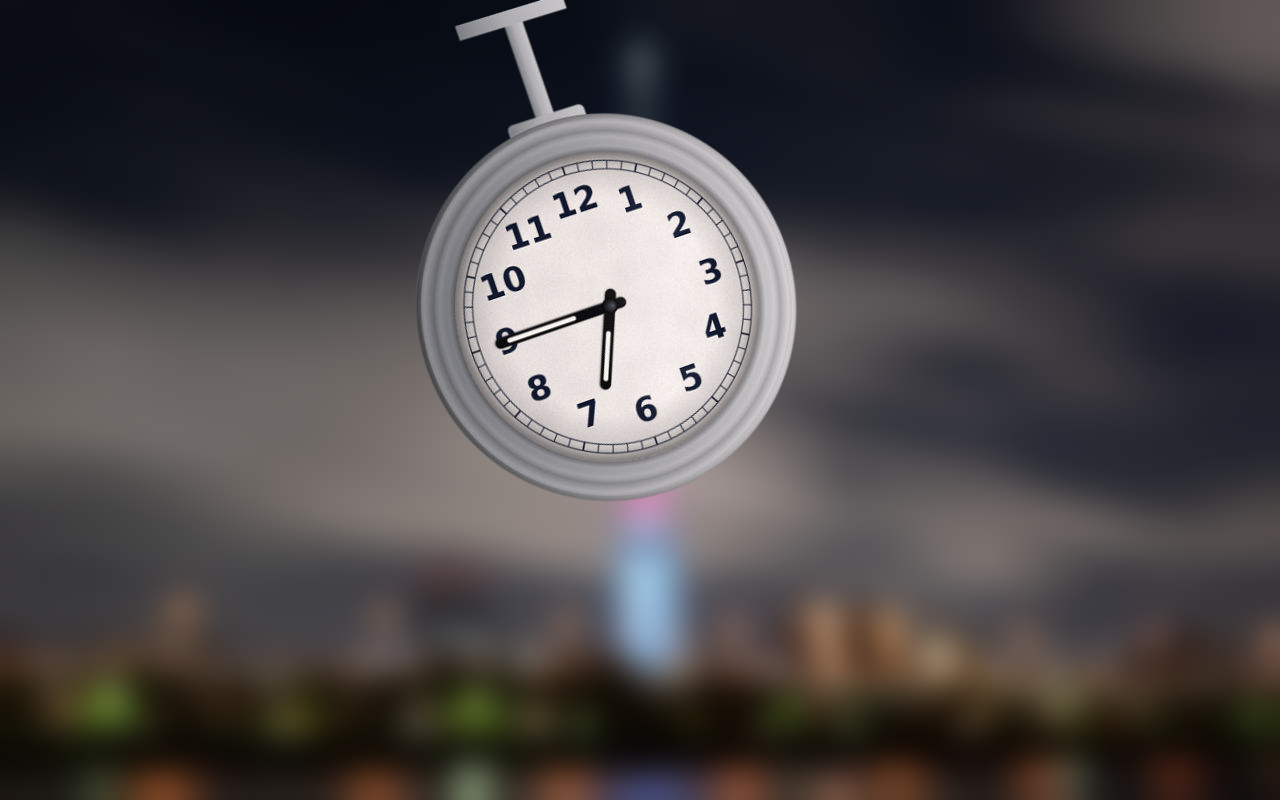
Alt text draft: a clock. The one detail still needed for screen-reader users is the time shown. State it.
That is 6:45
